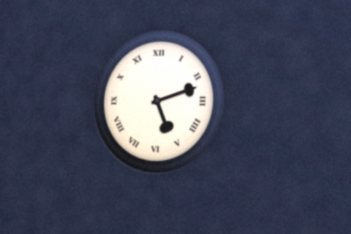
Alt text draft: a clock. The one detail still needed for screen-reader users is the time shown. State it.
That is 5:12
